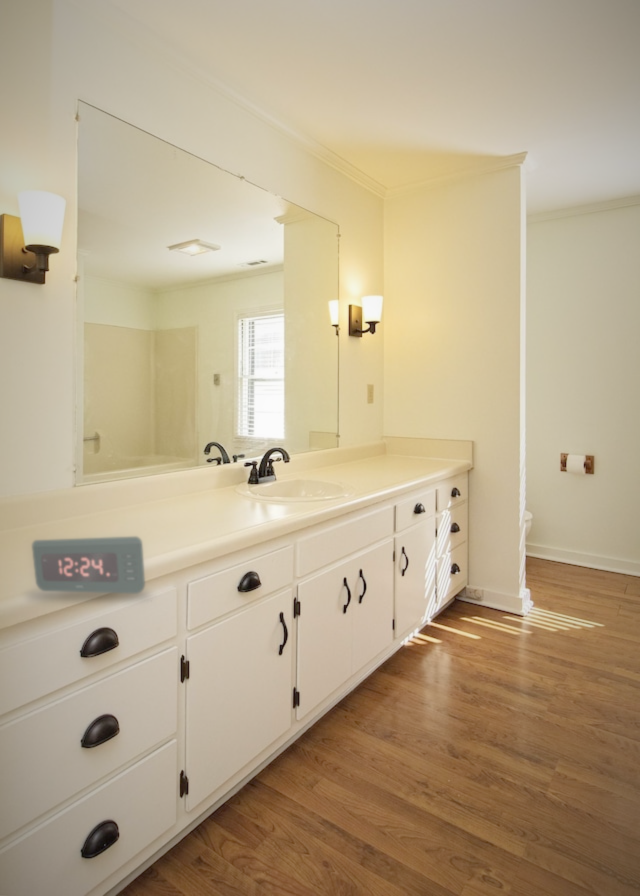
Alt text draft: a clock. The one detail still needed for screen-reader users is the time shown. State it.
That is 12:24
